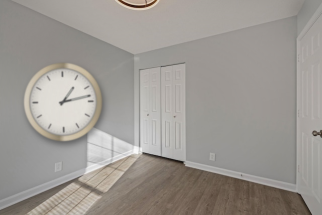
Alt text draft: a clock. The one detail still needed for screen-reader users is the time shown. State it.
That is 1:13
